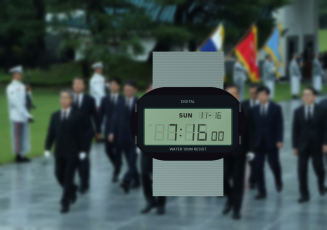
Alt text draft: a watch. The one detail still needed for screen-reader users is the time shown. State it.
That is 7:16:00
